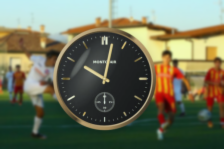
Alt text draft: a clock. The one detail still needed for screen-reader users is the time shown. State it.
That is 10:02
